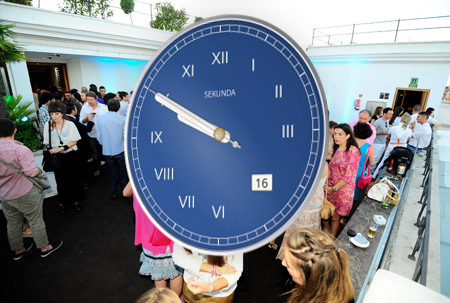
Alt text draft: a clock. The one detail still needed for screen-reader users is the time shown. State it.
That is 9:49:50
